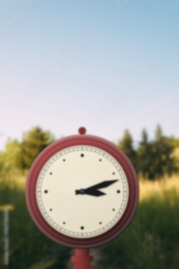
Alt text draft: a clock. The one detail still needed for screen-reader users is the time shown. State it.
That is 3:12
